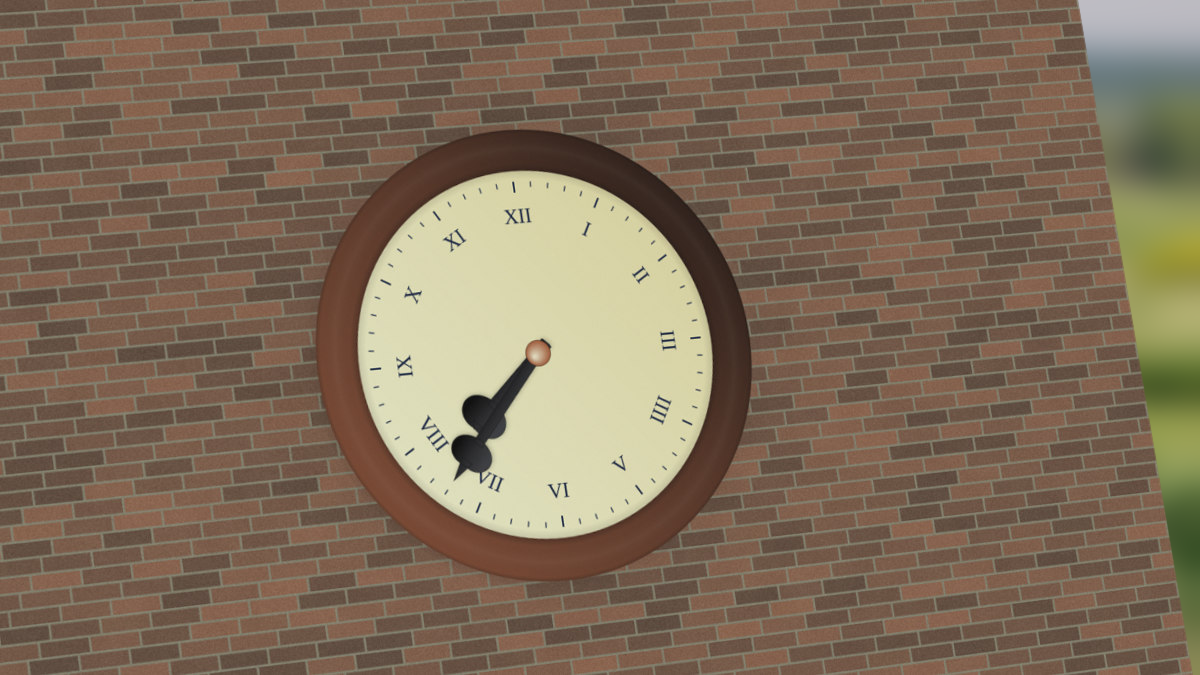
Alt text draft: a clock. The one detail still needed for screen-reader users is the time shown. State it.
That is 7:37
